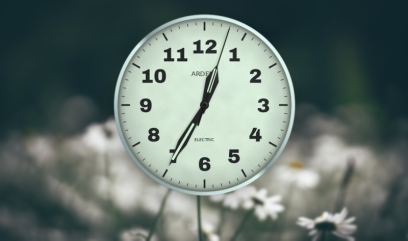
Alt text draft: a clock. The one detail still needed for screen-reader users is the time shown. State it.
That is 12:35:03
